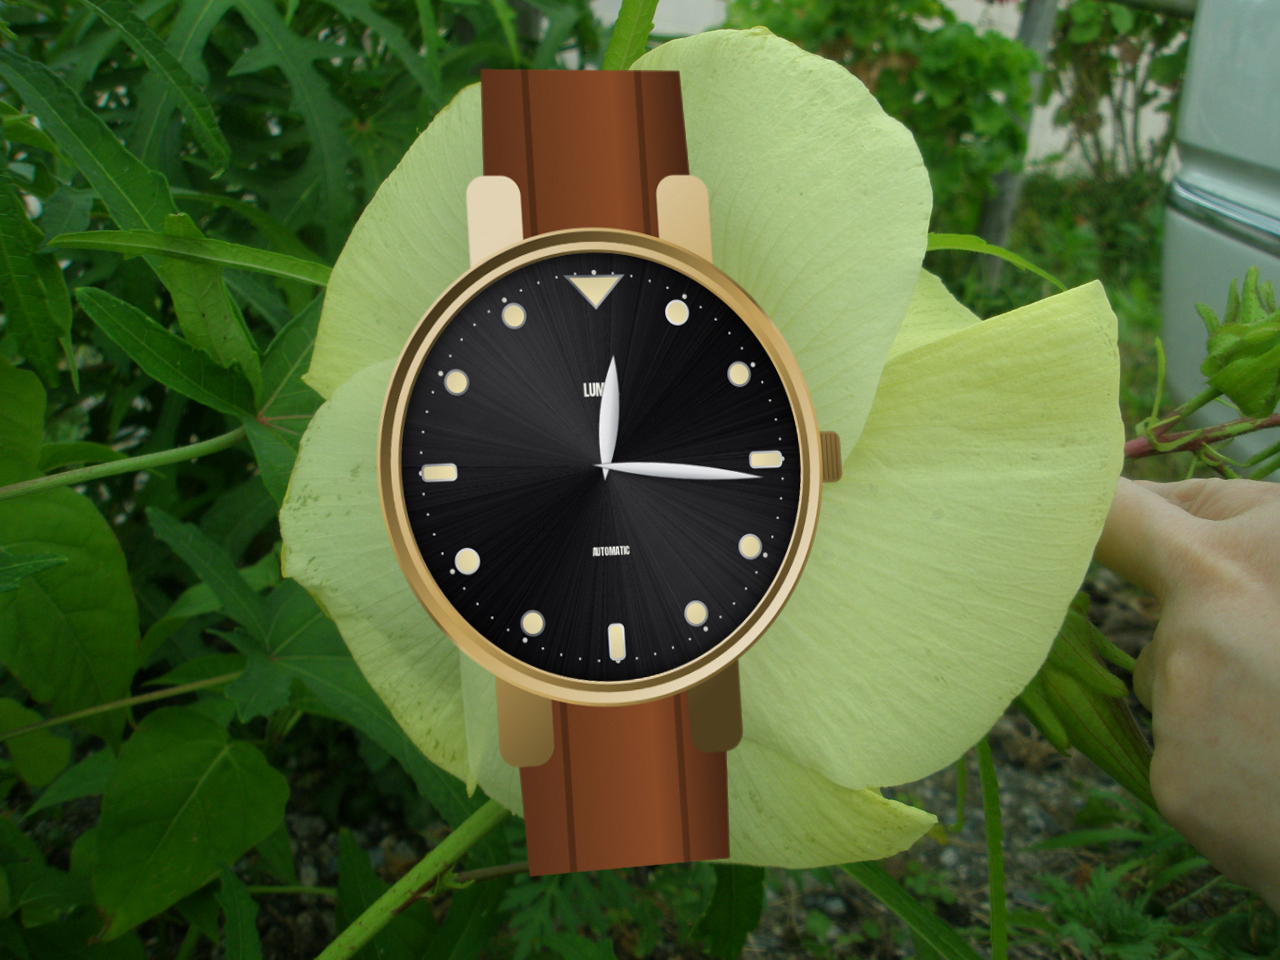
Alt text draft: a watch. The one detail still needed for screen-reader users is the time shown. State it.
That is 12:16
